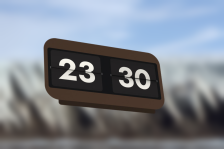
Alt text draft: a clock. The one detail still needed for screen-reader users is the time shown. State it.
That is 23:30
